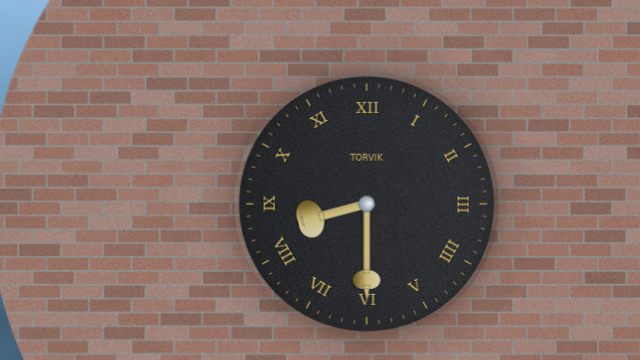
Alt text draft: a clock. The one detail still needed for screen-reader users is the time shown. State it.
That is 8:30
